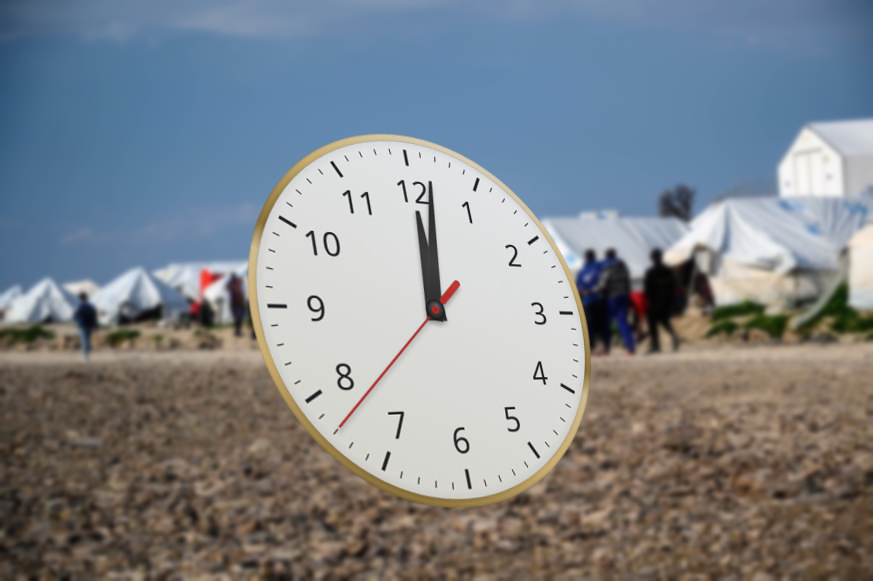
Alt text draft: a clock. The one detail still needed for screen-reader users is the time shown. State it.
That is 12:01:38
